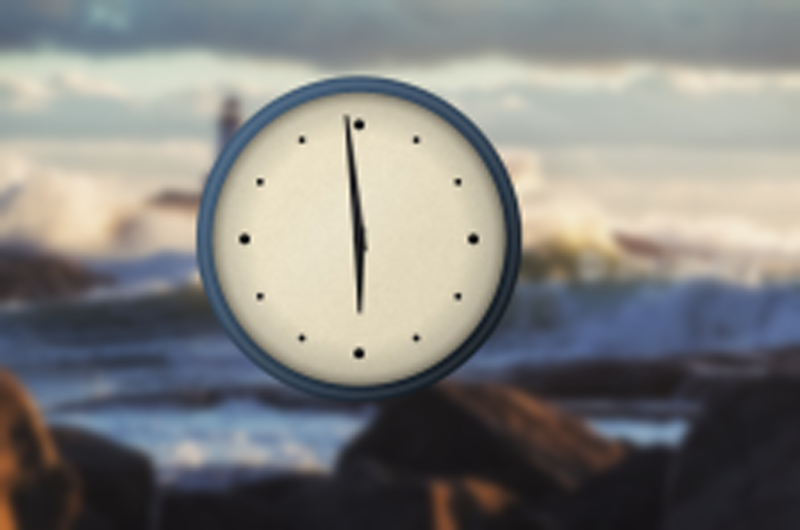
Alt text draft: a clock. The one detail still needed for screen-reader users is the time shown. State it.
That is 5:59
